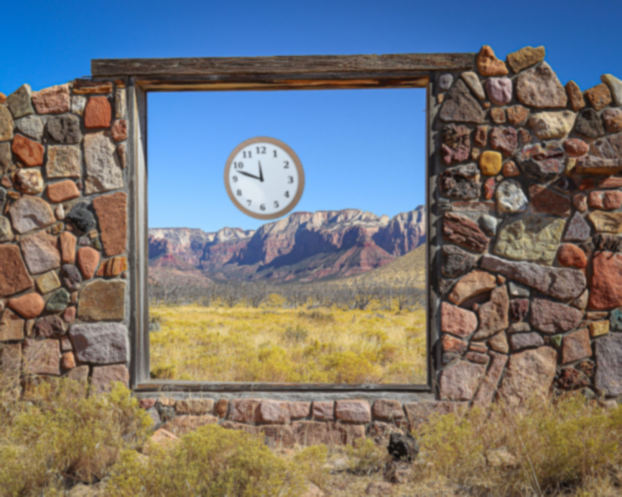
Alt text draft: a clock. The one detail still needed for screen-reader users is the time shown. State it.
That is 11:48
